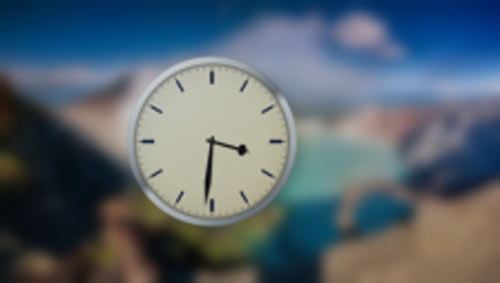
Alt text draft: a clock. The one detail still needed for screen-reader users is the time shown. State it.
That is 3:31
